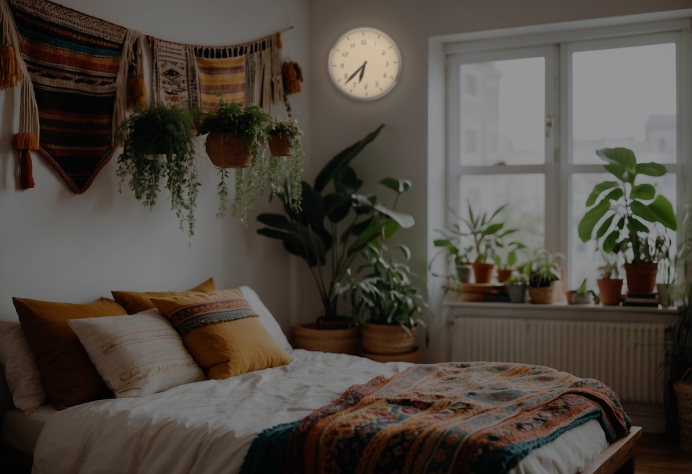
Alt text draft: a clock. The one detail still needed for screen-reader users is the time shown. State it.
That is 6:38
